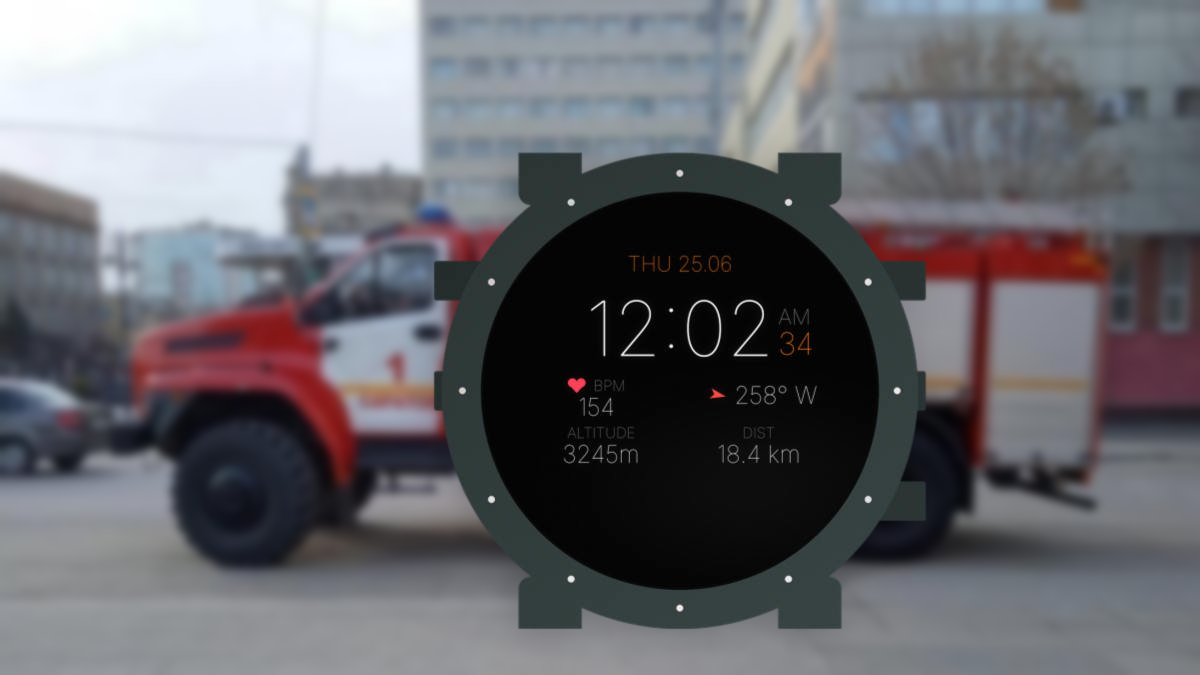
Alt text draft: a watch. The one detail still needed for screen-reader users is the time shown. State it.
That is 12:02:34
